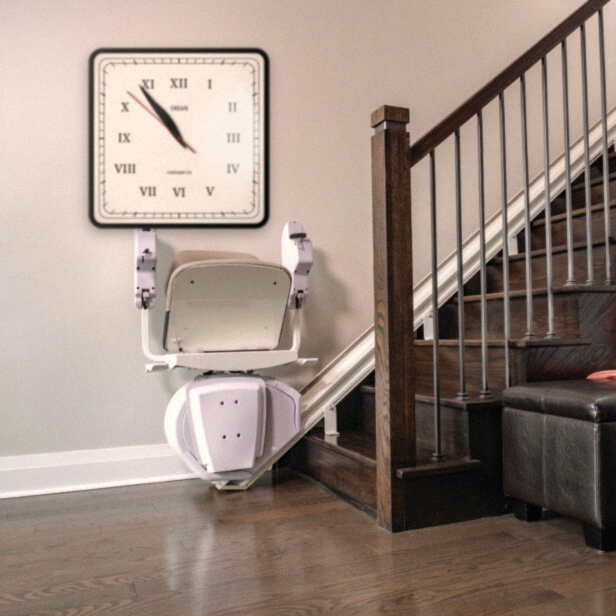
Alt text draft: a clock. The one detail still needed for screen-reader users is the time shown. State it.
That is 10:53:52
